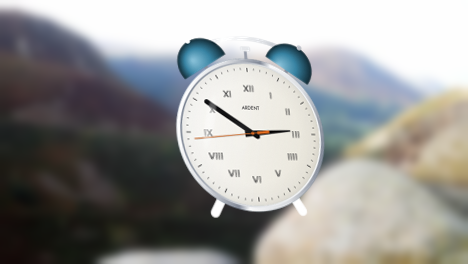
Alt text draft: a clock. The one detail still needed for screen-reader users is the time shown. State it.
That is 2:50:44
